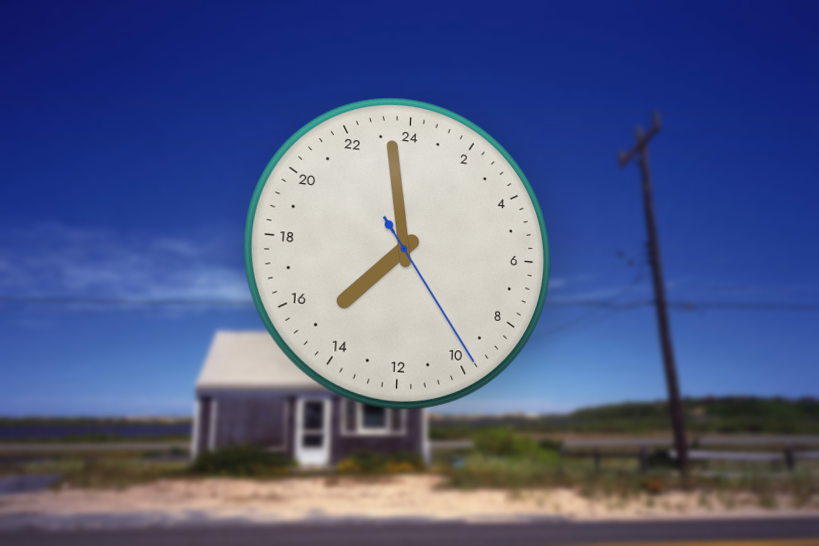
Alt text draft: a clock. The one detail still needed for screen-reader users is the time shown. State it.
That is 14:58:24
